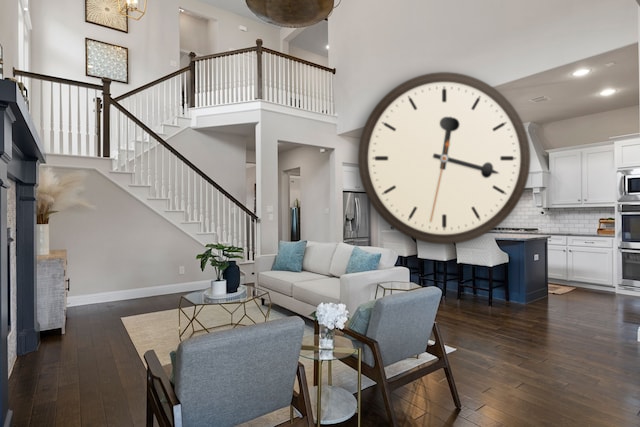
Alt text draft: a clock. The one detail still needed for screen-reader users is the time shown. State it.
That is 12:17:32
